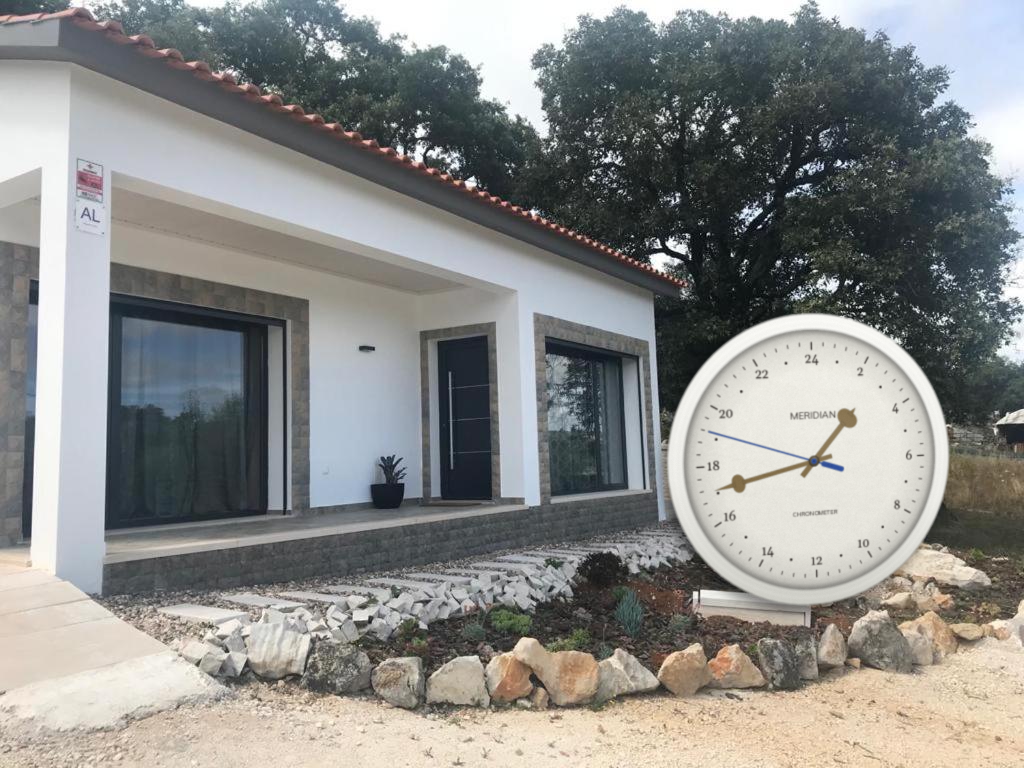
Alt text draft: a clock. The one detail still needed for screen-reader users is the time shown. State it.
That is 2:42:48
